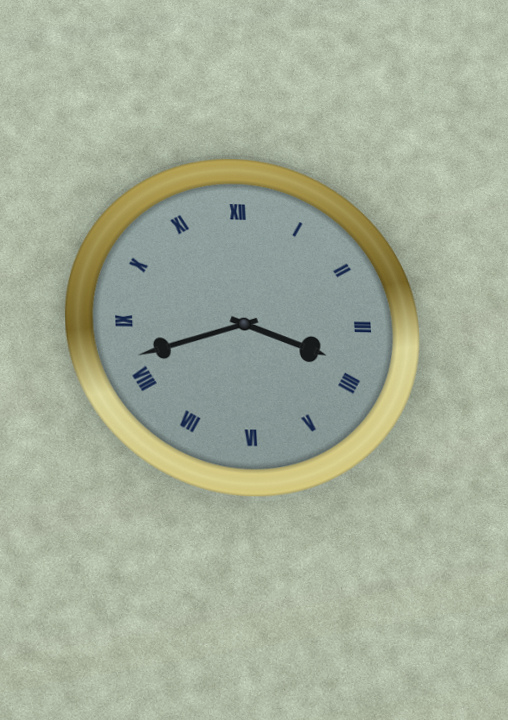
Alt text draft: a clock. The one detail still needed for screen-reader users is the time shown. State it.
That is 3:42
